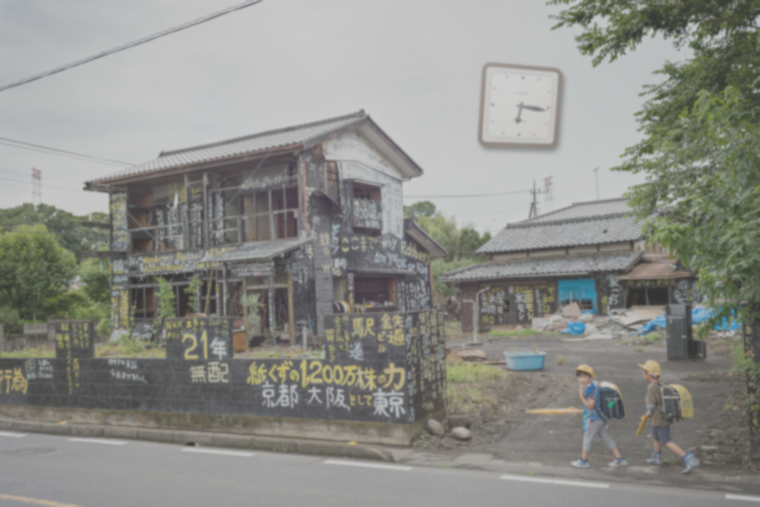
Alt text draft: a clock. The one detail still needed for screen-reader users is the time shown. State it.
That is 6:16
